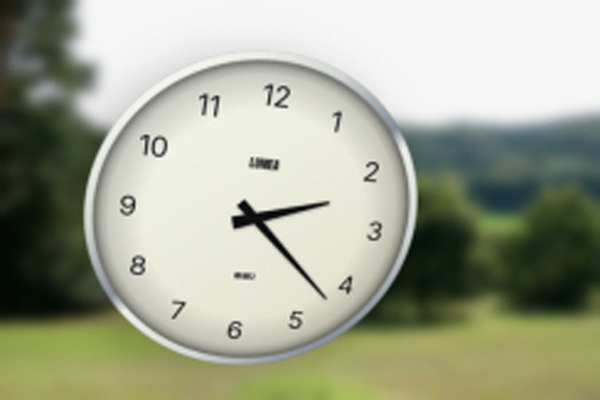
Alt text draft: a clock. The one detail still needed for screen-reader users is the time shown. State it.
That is 2:22
